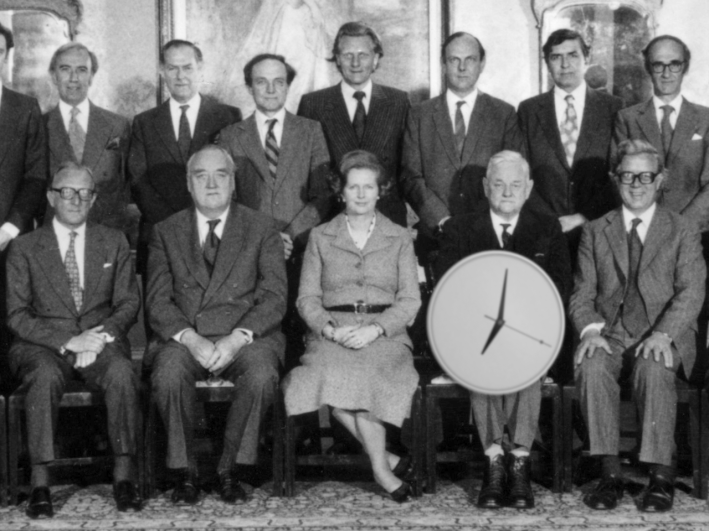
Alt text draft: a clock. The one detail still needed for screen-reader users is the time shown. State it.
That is 7:01:19
